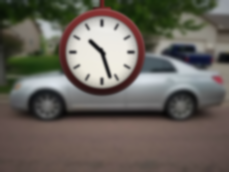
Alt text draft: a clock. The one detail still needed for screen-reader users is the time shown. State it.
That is 10:27
